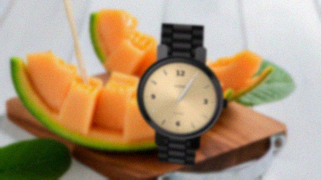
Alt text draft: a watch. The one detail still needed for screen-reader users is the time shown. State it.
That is 1:05
